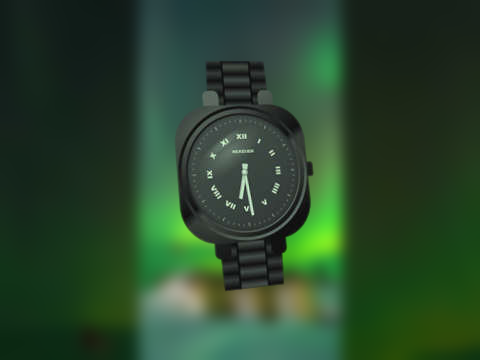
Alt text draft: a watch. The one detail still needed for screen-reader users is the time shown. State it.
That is 6:29
